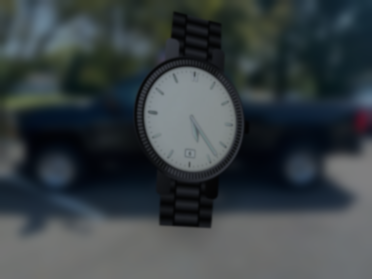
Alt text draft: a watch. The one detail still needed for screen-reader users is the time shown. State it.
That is 5:23
